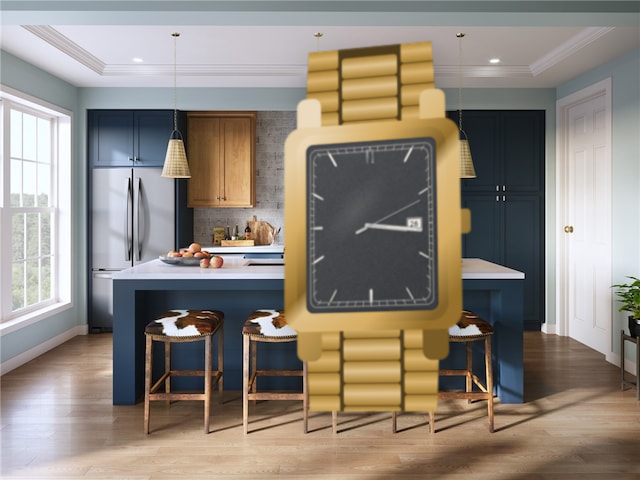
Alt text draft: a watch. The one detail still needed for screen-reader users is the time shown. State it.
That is 3:16:11
